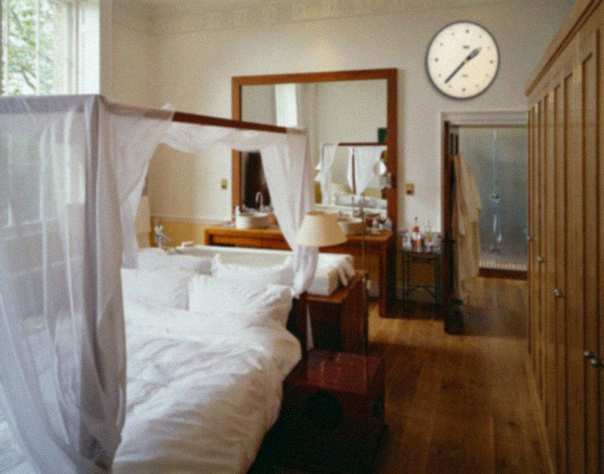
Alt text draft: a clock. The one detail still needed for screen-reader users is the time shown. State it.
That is 1:37
